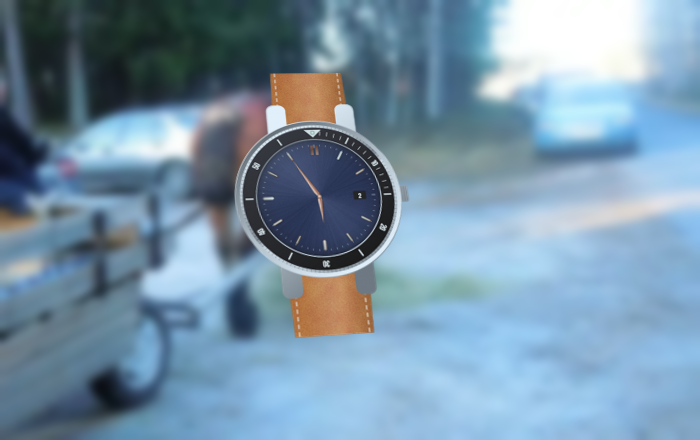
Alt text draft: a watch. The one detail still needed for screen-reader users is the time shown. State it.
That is 5:55
